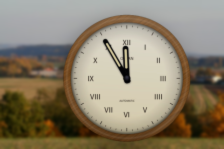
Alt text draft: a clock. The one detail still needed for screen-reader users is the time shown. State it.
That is 11:55
